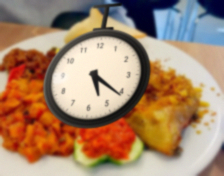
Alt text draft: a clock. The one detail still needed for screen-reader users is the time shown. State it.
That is 5:21
